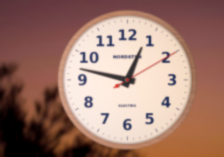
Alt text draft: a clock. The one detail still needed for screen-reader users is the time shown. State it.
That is 12:47:10
